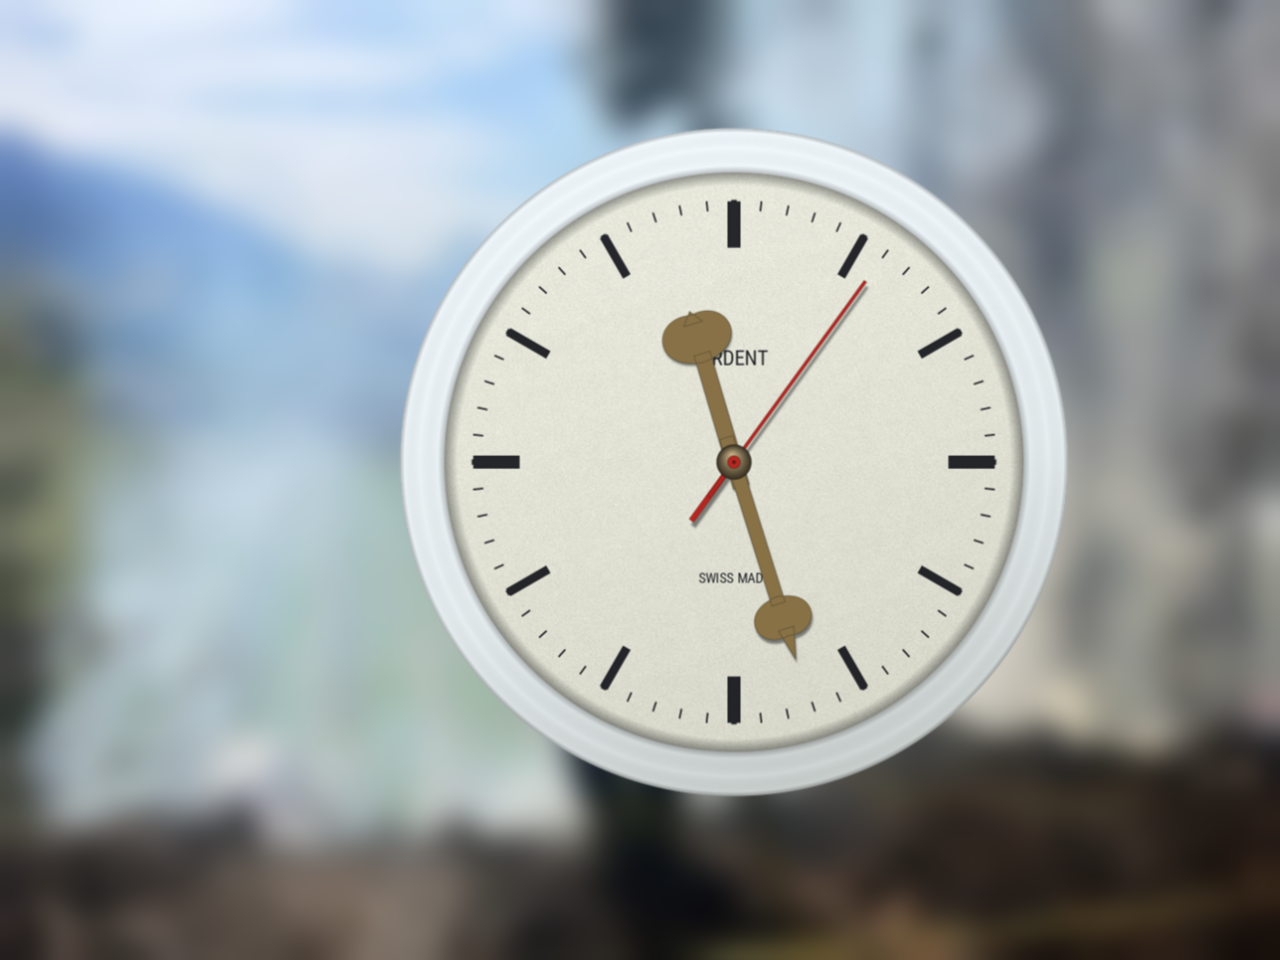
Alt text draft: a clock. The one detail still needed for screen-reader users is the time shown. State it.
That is 11:27:06
